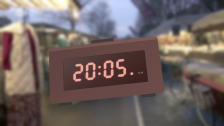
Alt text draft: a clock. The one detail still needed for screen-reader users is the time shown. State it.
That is 20:05
